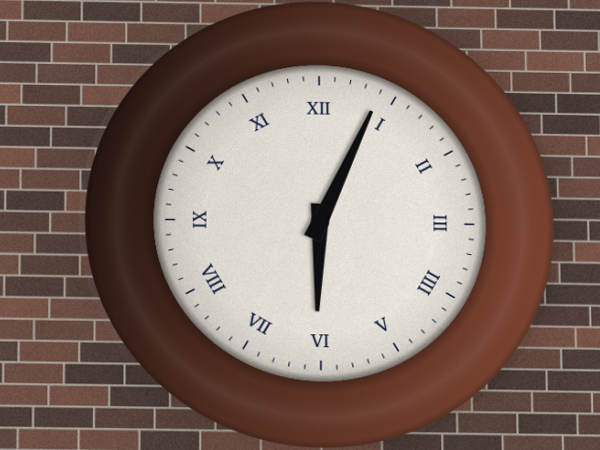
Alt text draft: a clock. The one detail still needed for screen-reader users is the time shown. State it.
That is 6:04
